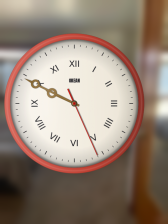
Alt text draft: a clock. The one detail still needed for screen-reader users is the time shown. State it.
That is 9:49:26
